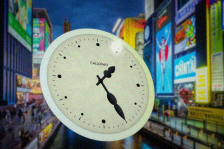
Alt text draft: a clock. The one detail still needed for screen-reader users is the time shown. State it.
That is 1:25
